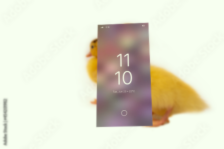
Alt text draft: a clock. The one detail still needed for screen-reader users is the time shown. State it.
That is 11:10
